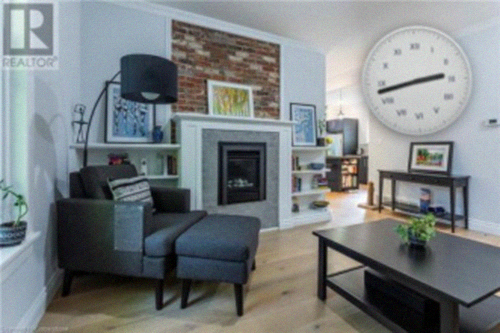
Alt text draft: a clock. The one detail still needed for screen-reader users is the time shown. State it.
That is 2:43
